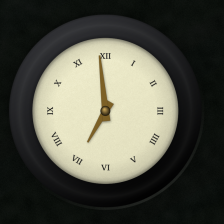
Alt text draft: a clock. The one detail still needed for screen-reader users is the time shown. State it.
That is 6:59
